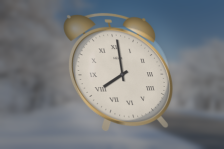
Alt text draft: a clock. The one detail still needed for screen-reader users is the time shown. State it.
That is 8:01
